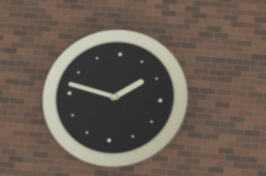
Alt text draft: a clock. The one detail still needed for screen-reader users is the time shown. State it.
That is 1:47
